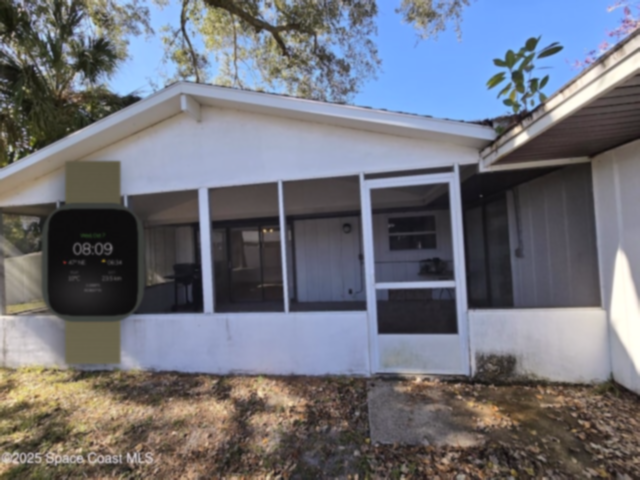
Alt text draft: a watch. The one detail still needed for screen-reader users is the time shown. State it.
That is 8:09
